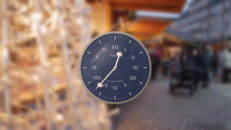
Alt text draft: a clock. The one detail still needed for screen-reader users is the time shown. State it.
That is 12:37
